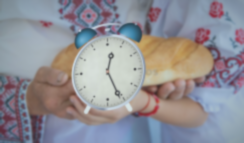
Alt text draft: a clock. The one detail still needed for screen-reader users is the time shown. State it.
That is 12:26
